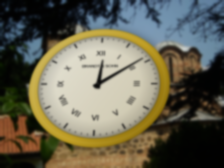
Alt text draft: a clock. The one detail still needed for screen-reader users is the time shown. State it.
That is 12:09
